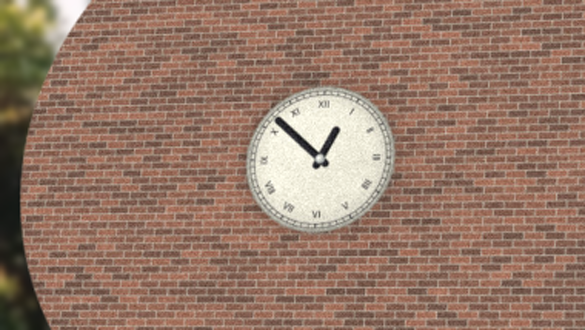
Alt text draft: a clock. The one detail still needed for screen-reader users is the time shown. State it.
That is 12:52
